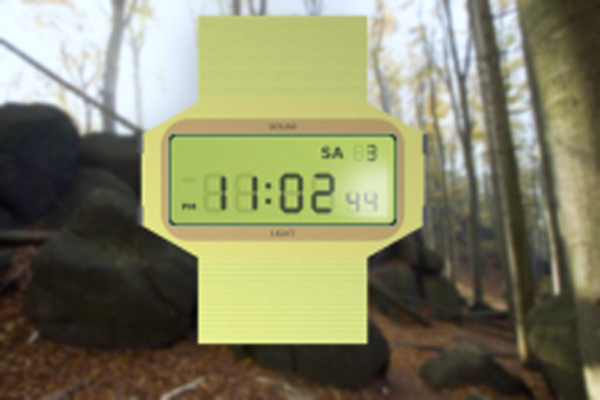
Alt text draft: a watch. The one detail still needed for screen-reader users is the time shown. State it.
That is 11:02:44
